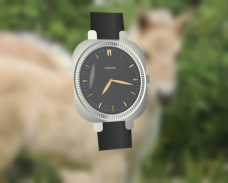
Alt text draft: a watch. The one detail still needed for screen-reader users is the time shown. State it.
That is 7:17
